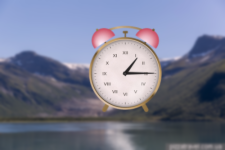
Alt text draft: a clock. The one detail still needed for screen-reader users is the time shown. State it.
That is 1:15
